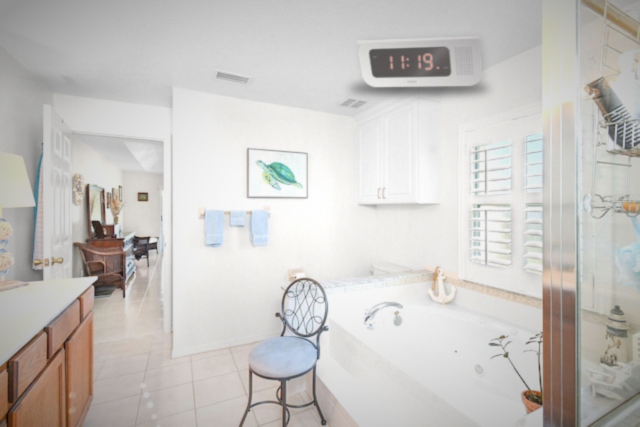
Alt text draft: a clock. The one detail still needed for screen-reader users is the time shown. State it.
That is 11:19
